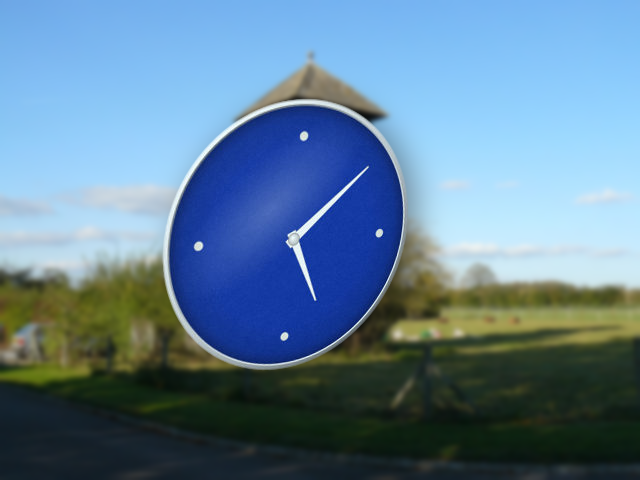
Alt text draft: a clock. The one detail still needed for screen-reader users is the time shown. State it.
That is 5:08
